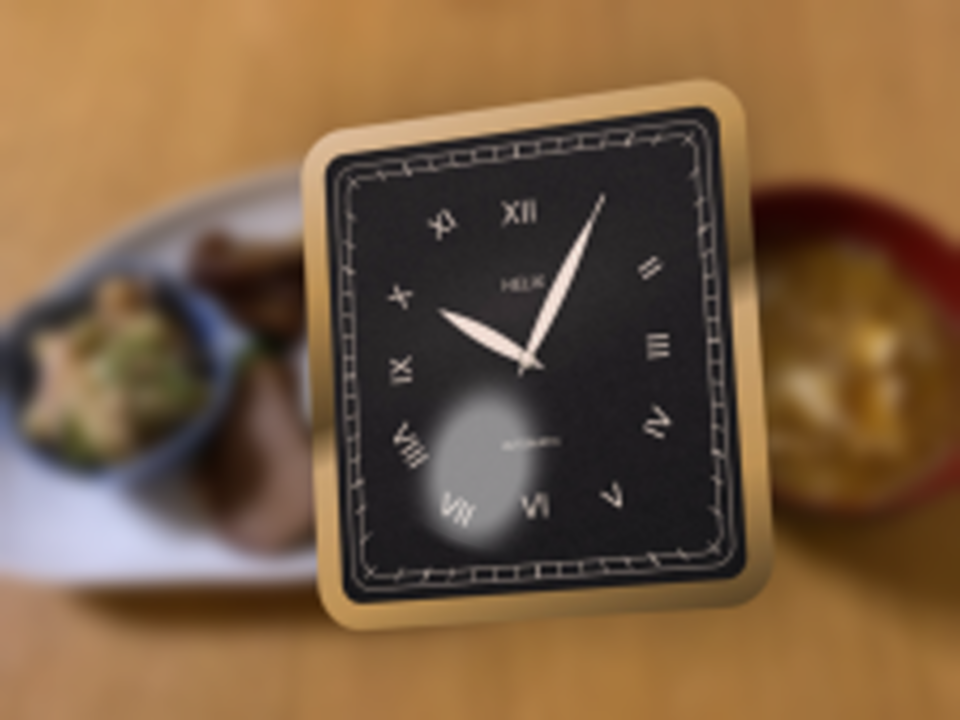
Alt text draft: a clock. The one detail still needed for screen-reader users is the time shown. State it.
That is 10:05
